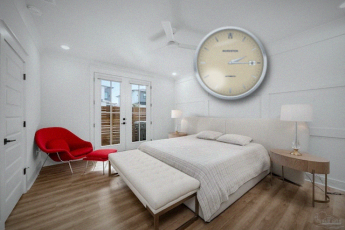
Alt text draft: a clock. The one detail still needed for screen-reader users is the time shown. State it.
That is 2:15
